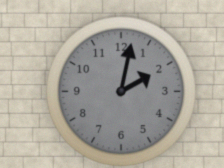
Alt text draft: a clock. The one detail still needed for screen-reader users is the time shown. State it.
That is 2:02
